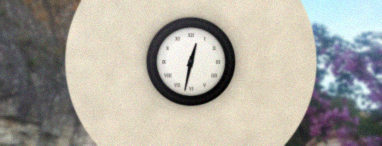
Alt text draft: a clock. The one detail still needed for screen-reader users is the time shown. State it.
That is 12:32
